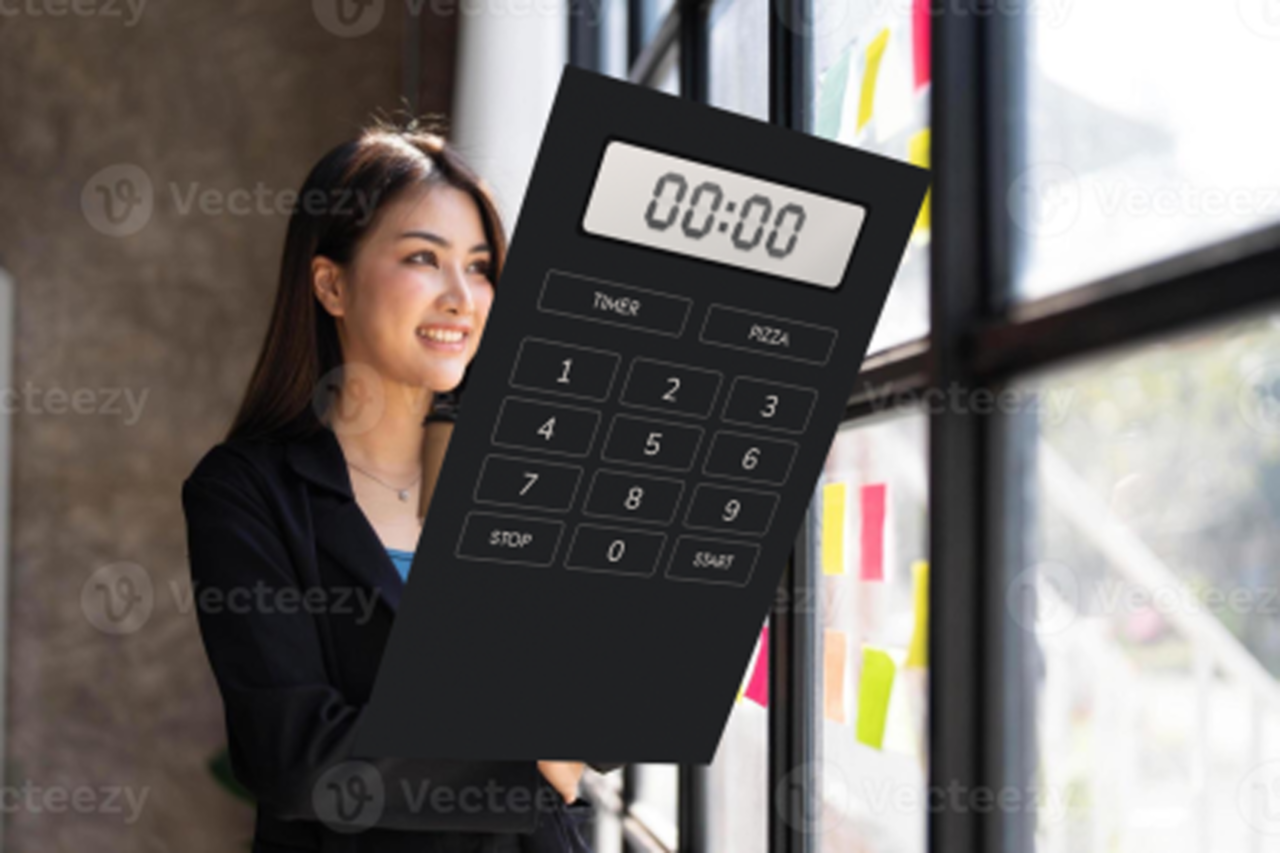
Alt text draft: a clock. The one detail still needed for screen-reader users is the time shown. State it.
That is 0:00
